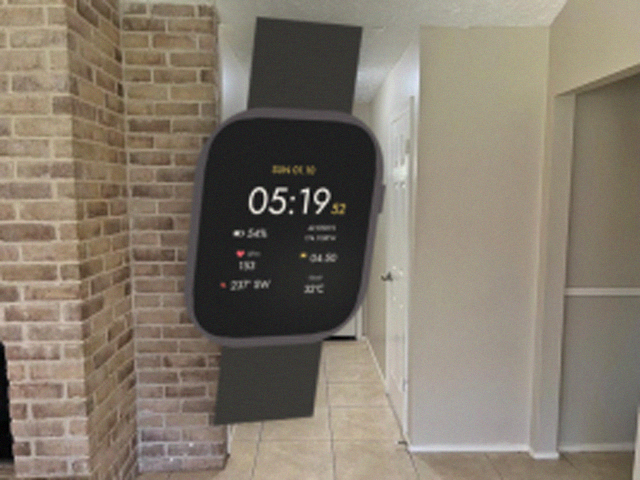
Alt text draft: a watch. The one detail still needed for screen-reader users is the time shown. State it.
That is 5:19
